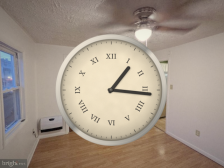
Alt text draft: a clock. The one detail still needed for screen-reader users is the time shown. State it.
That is 1:16
